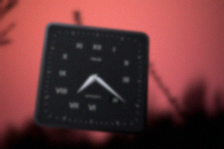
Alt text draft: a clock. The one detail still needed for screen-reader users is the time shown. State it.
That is 7:21
